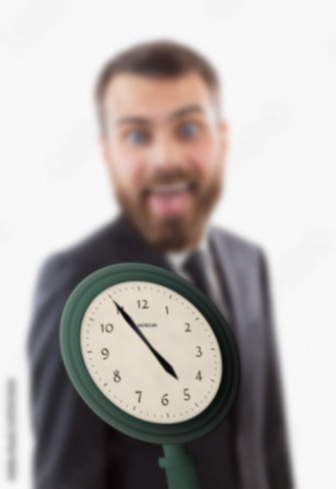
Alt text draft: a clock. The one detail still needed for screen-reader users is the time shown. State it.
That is 4:55
